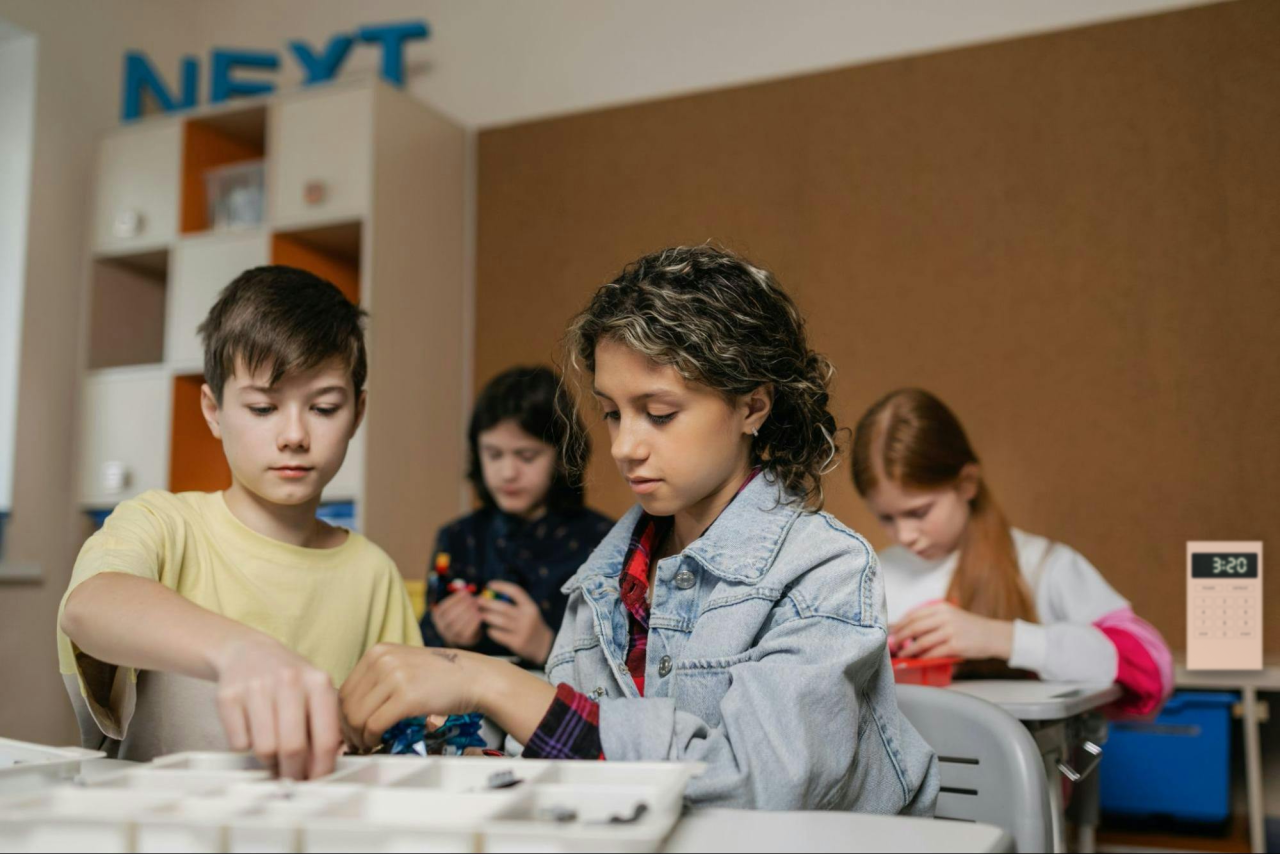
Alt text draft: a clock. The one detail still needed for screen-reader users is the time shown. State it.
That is 3:20
